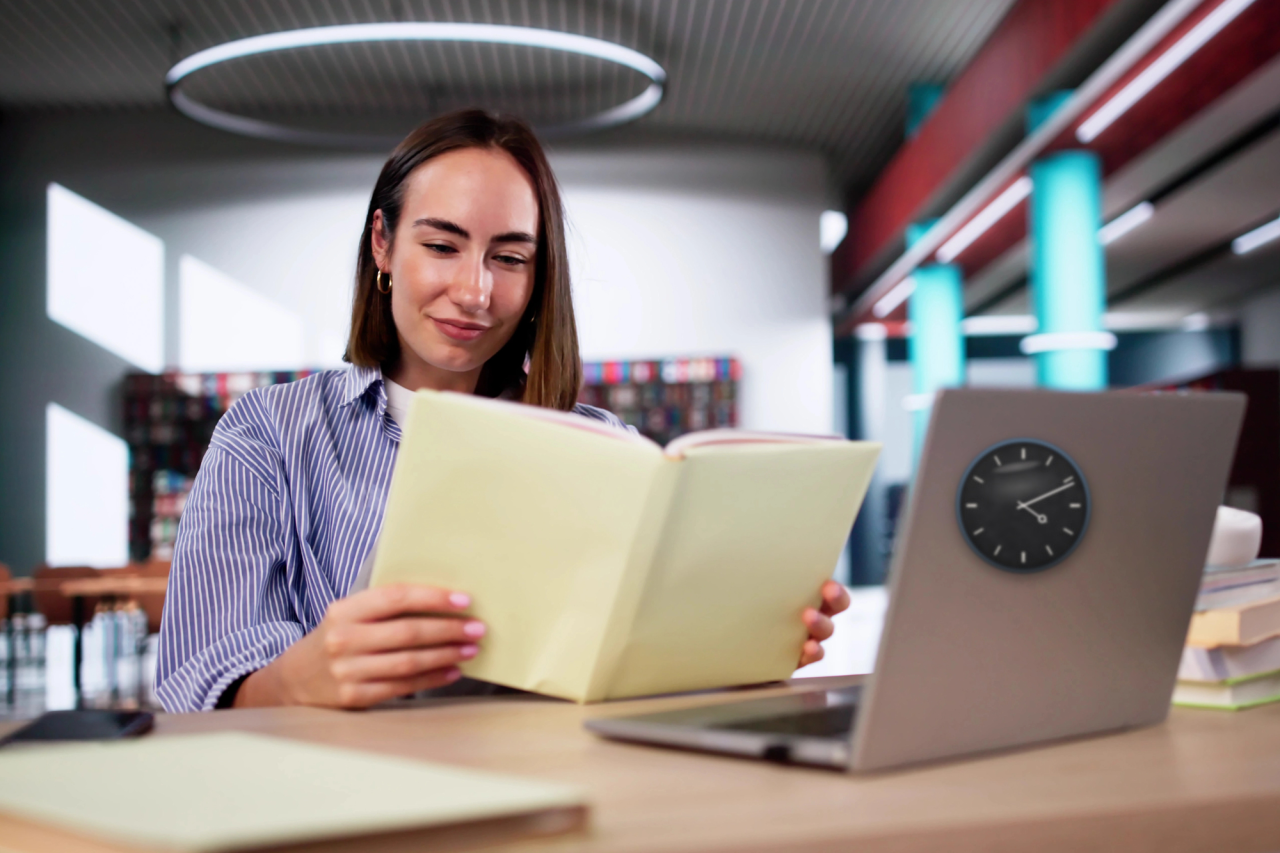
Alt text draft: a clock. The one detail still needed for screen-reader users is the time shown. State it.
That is 4:11
